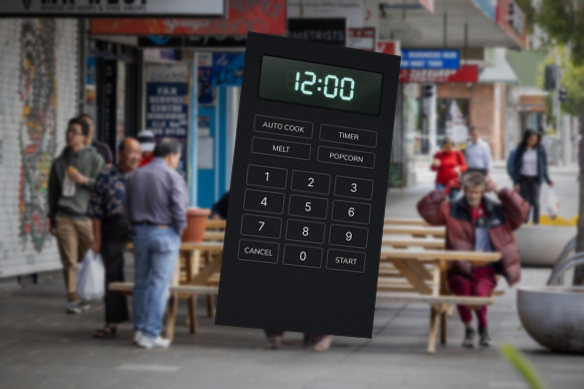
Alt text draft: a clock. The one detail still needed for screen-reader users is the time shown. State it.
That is 12:00
